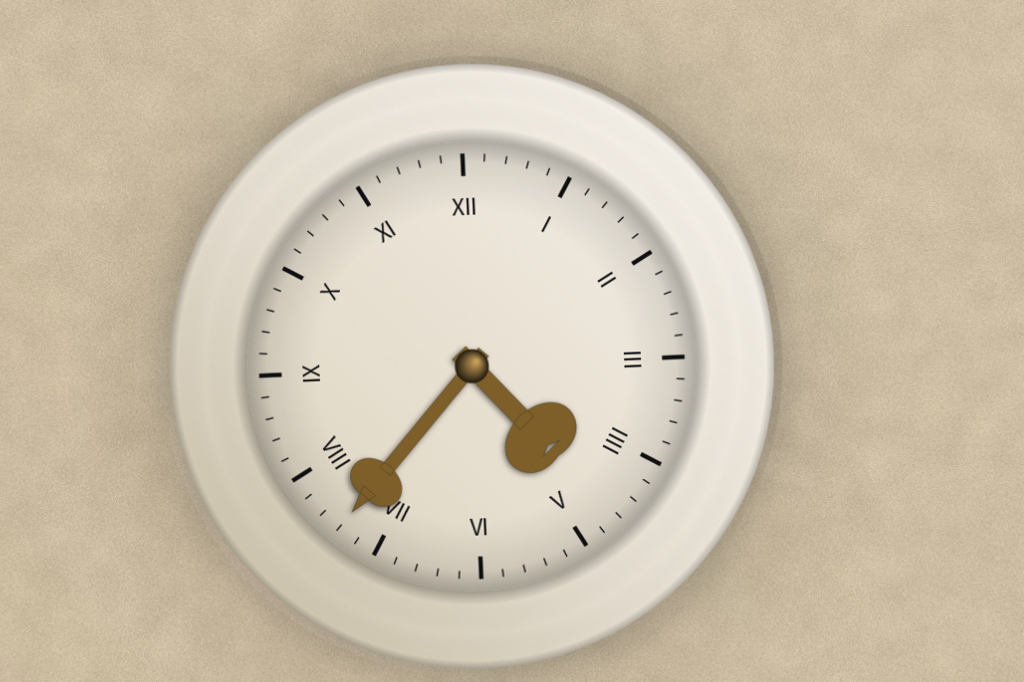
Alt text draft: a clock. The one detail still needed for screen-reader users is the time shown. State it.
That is 4:37
